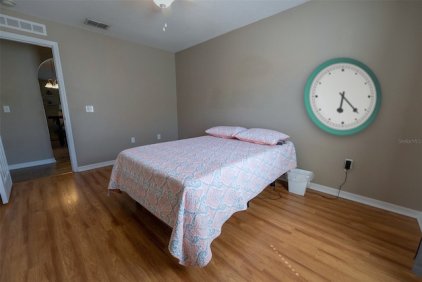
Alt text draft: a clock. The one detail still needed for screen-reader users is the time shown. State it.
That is 6:23
